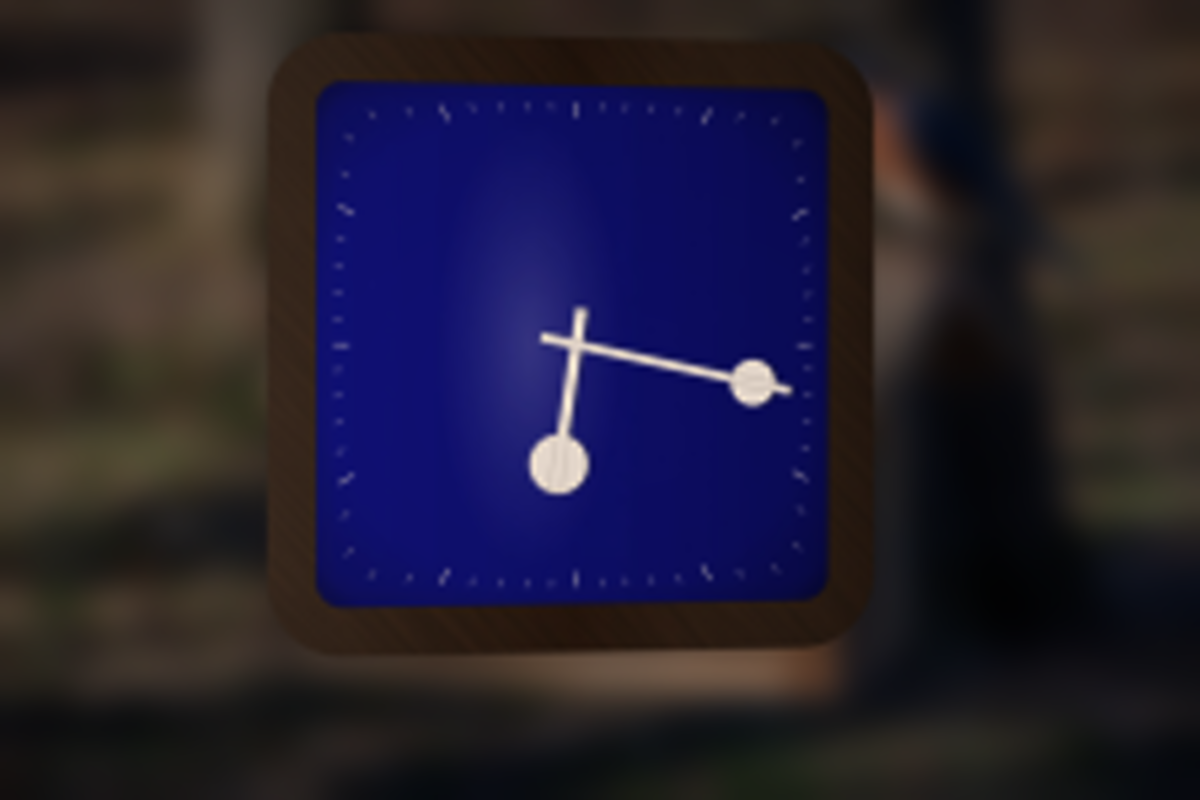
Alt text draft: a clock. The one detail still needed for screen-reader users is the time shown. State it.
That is 6:17
